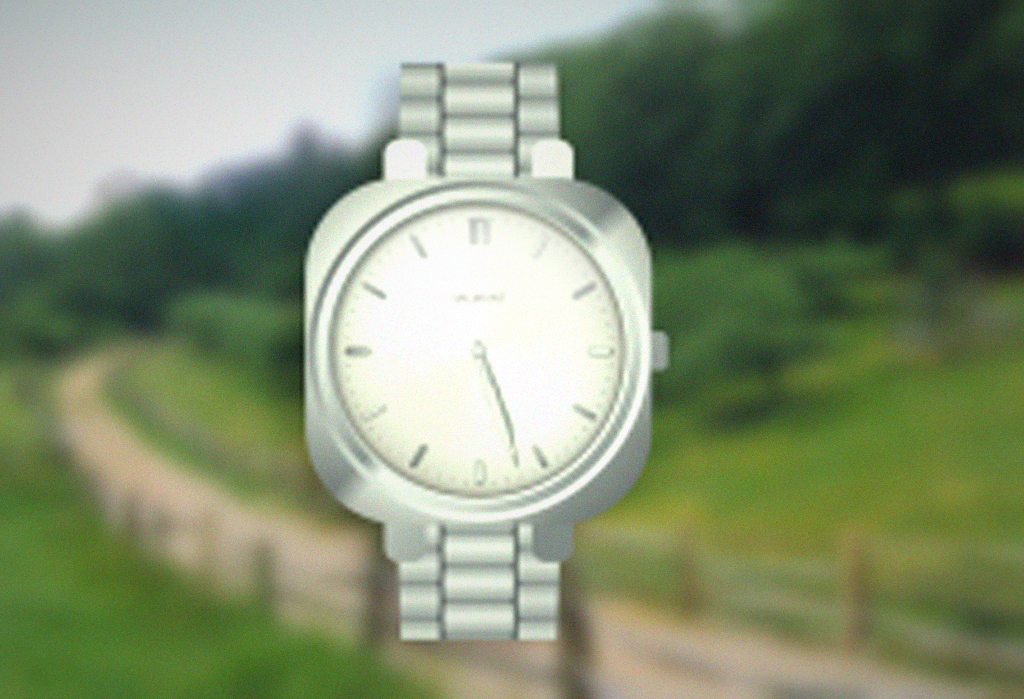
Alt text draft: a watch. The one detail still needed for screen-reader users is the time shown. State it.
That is 5:27
